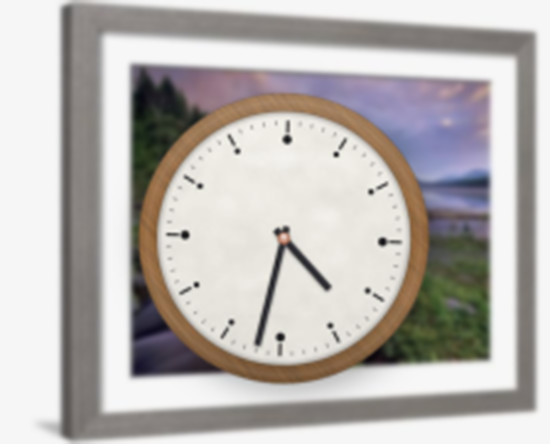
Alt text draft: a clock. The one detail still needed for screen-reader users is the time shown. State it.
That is 4:32
